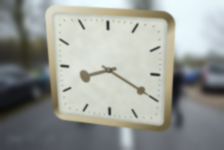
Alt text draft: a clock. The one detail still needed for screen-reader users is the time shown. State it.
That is 8:20
